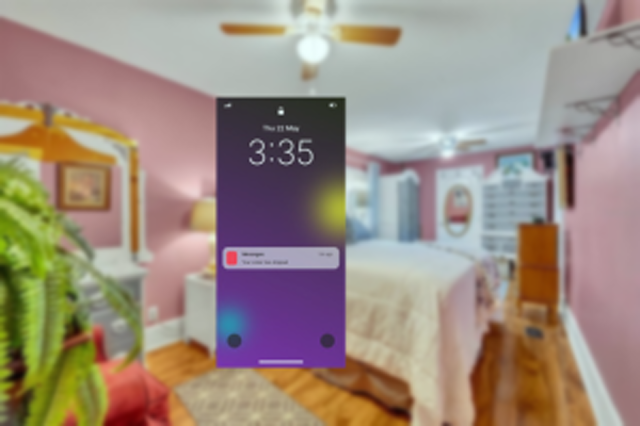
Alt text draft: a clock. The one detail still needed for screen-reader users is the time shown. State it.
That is 3:35
